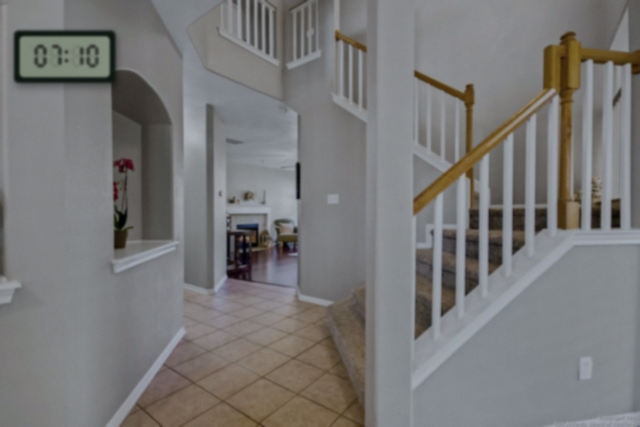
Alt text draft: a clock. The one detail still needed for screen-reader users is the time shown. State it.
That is 7:10
